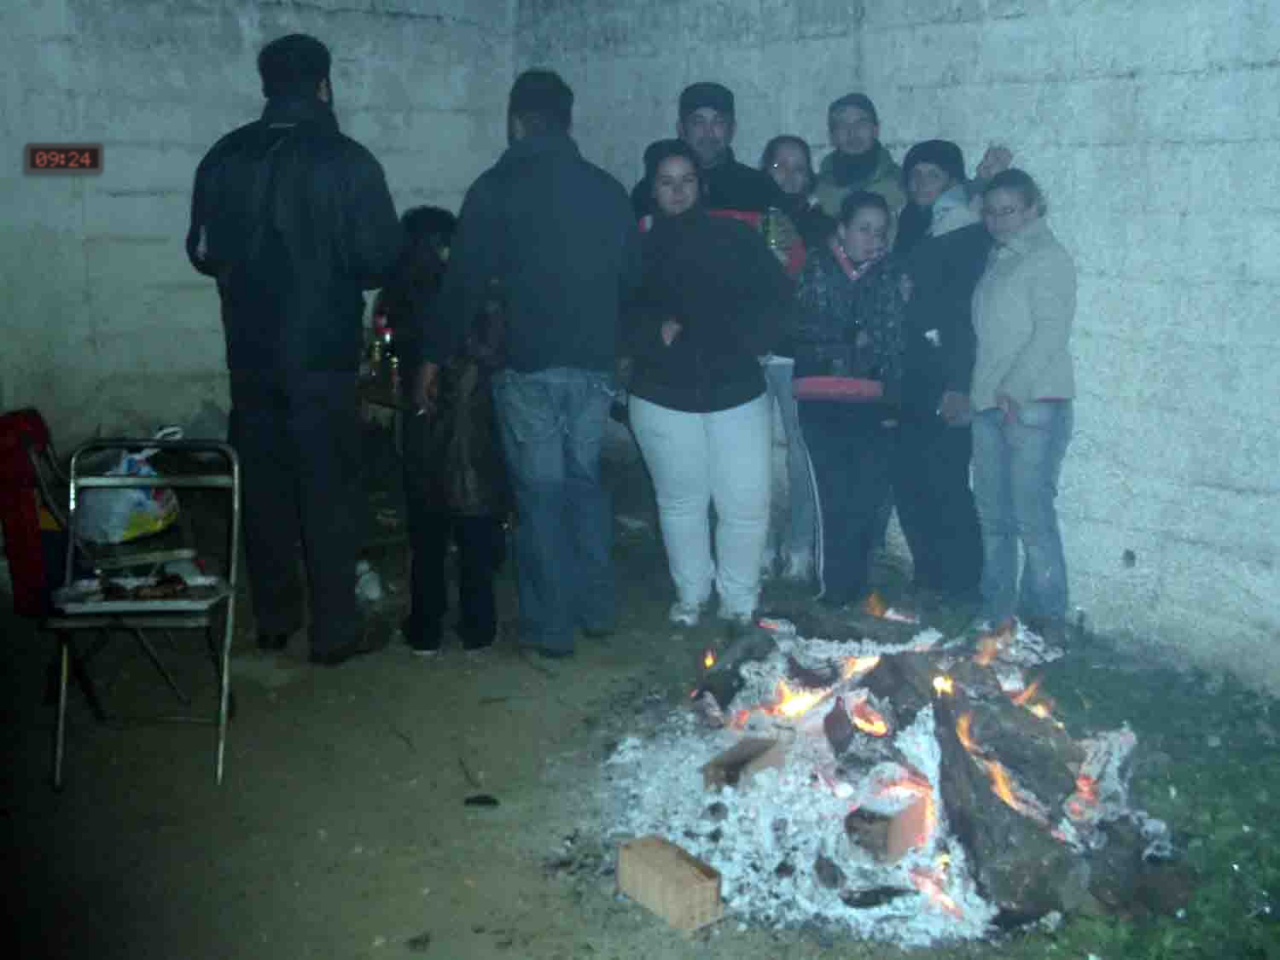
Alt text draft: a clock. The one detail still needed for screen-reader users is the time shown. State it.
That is 9:24
